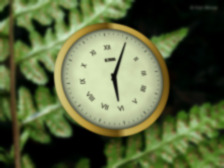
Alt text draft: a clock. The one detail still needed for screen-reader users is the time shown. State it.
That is 6:05
